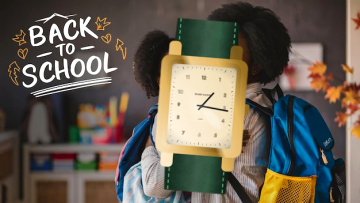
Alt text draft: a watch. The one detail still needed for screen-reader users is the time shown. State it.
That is 1:16
